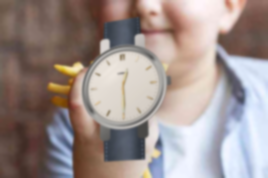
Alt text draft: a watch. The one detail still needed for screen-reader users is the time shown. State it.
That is 12:30
